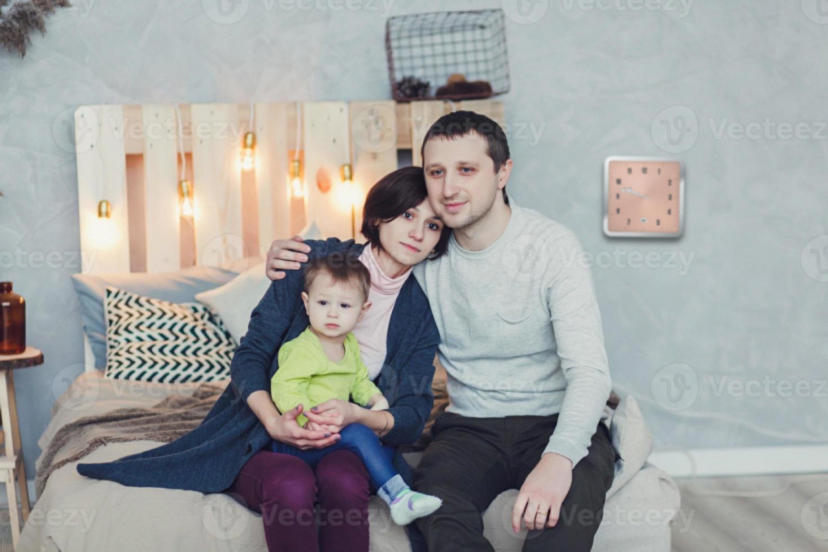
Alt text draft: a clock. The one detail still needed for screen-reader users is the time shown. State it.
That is 9:48
